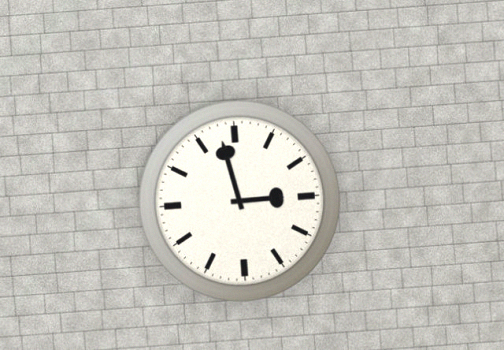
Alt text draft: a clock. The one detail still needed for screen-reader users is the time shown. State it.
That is 2:58
